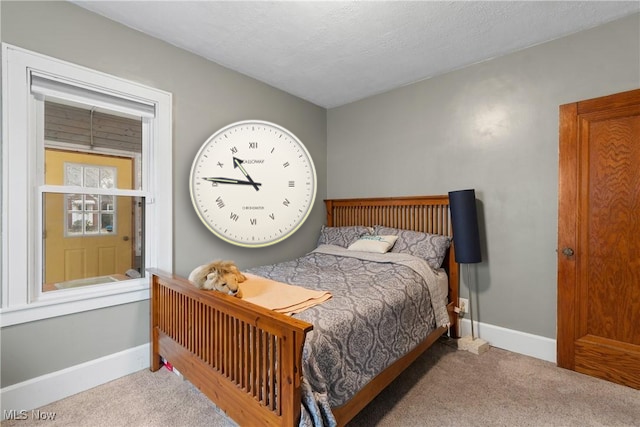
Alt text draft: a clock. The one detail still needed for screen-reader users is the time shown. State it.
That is 10:46
